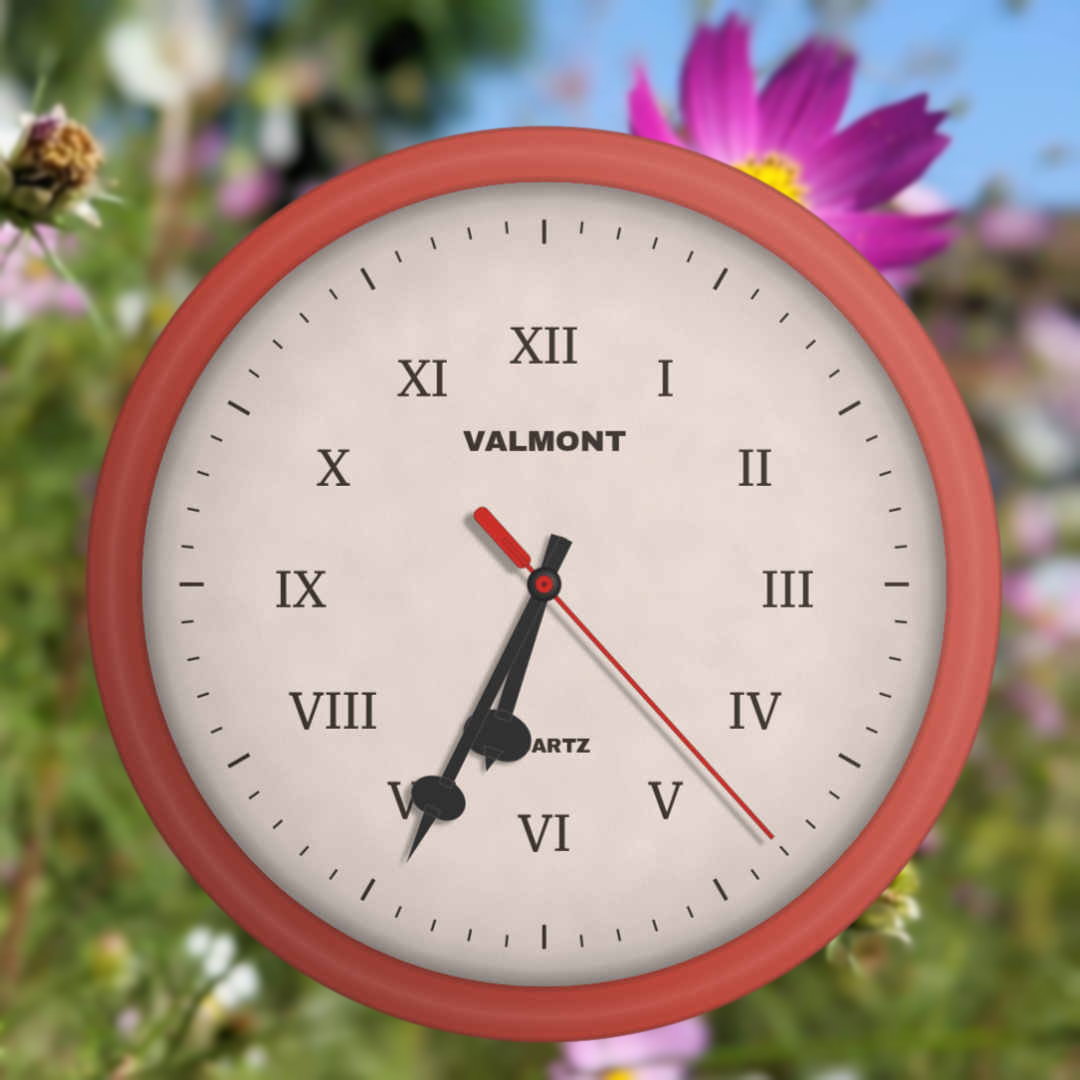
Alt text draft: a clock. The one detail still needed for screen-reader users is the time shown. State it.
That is 6:34:23
